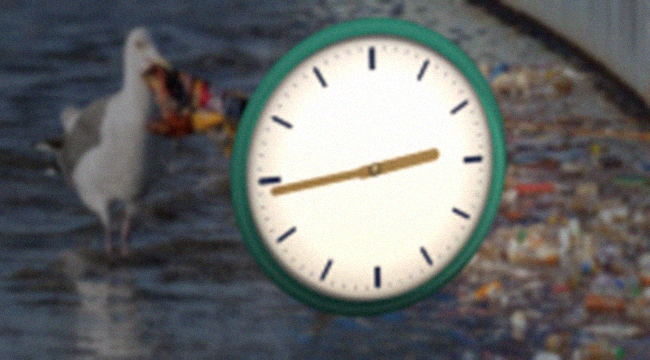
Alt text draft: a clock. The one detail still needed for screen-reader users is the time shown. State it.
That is 2:44
